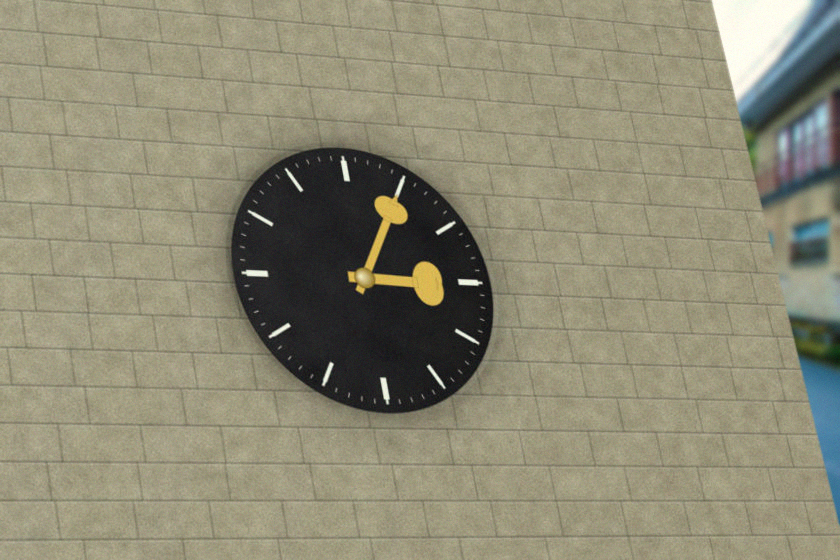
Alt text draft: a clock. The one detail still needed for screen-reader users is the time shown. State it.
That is 3:05
